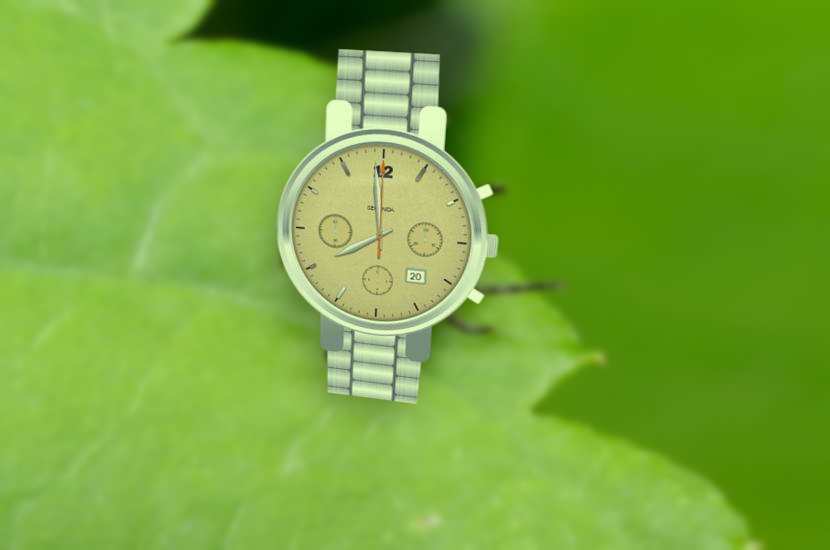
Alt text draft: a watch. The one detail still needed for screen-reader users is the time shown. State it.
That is 7:59
